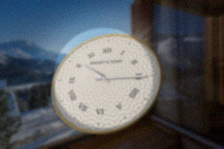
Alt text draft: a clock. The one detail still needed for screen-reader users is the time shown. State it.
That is 10:15
